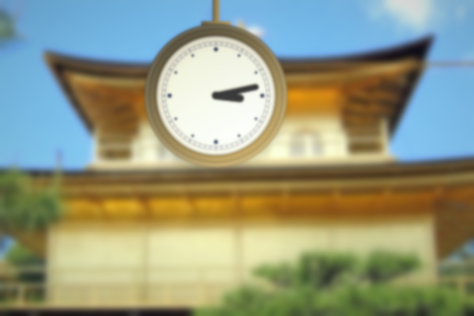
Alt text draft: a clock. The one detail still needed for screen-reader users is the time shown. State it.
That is 3:13
